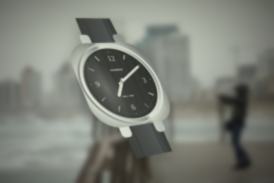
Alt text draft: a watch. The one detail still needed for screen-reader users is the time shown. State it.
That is 7:10
